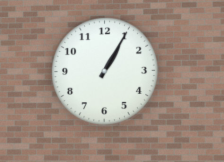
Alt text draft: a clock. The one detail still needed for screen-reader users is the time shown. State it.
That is 1:05
